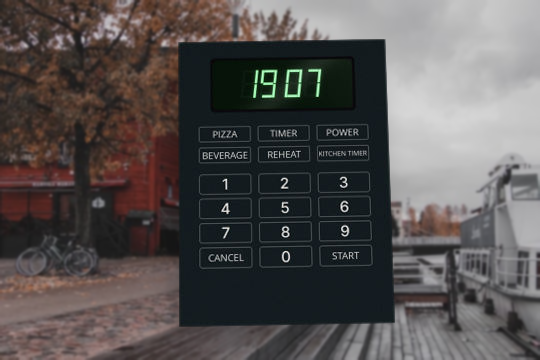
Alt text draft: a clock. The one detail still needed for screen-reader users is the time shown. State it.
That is 19:07
